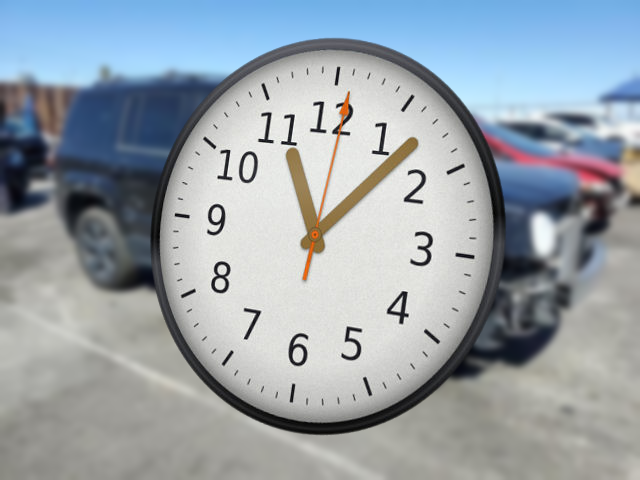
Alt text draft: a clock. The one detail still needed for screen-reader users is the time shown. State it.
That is 11:07:01
